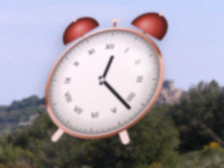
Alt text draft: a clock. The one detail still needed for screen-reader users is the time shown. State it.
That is 12:22
